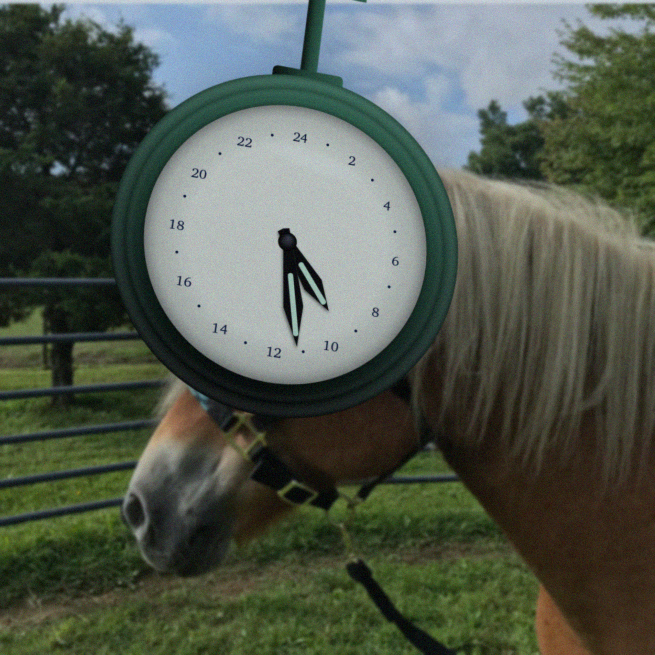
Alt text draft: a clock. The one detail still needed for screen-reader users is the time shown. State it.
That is 9:28
